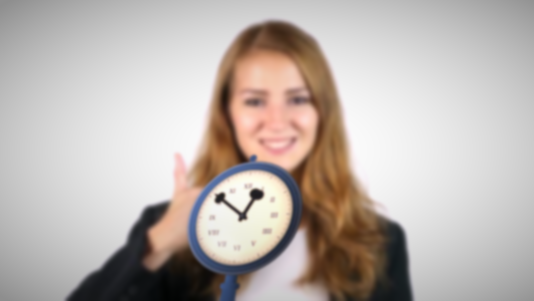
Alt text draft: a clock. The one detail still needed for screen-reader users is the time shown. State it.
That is 12:51
